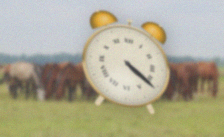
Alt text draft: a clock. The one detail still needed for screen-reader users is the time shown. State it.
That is 4:21
